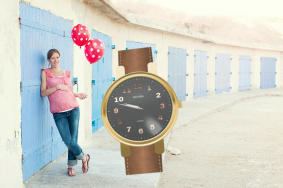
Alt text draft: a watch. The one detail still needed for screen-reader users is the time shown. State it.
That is 9:48
